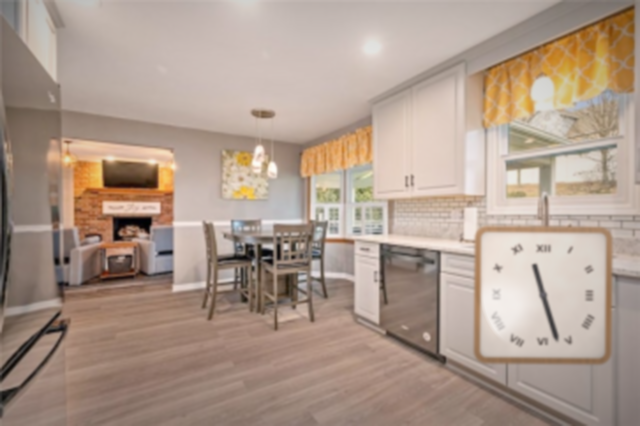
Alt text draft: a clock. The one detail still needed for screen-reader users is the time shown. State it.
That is 11:27
